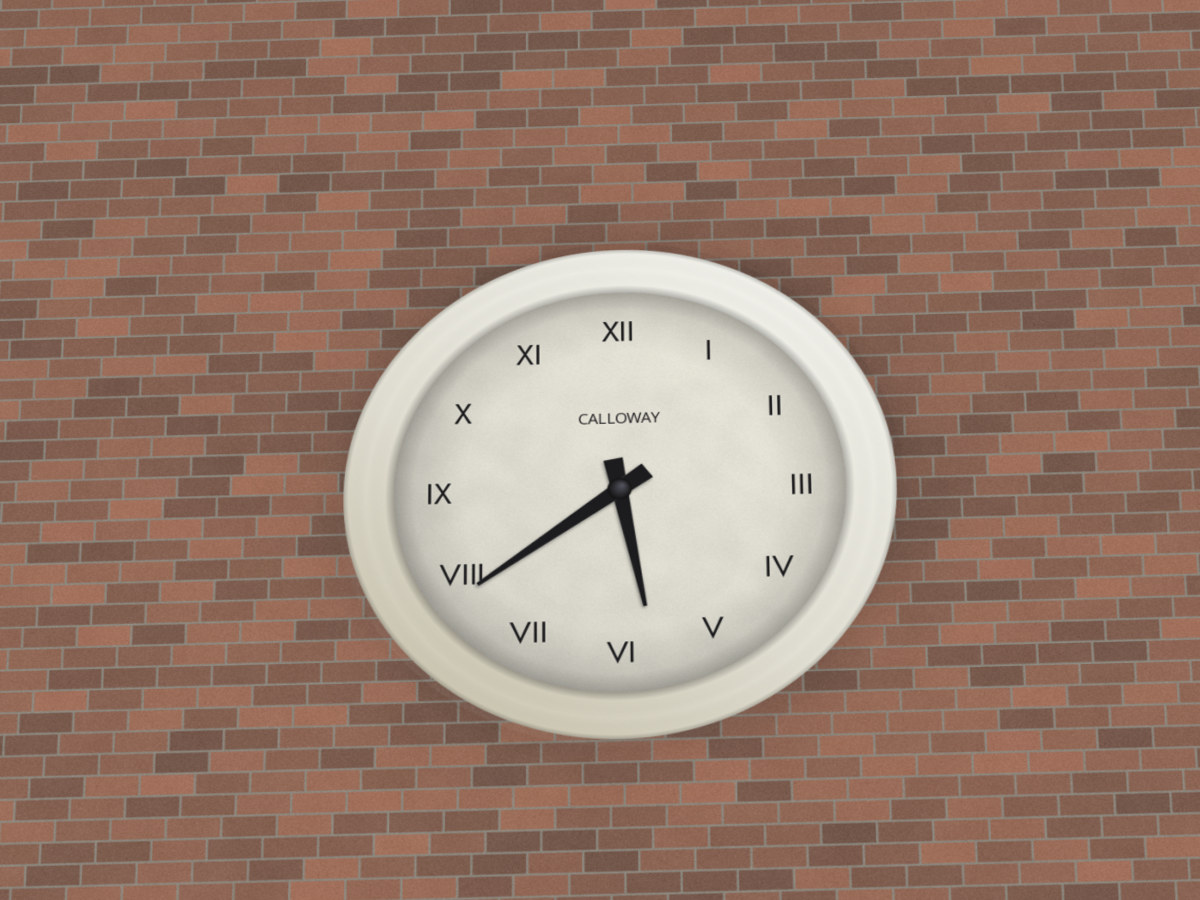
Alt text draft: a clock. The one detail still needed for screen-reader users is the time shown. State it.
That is 5:39
